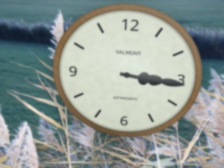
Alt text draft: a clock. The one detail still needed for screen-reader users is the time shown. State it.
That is 3:16
